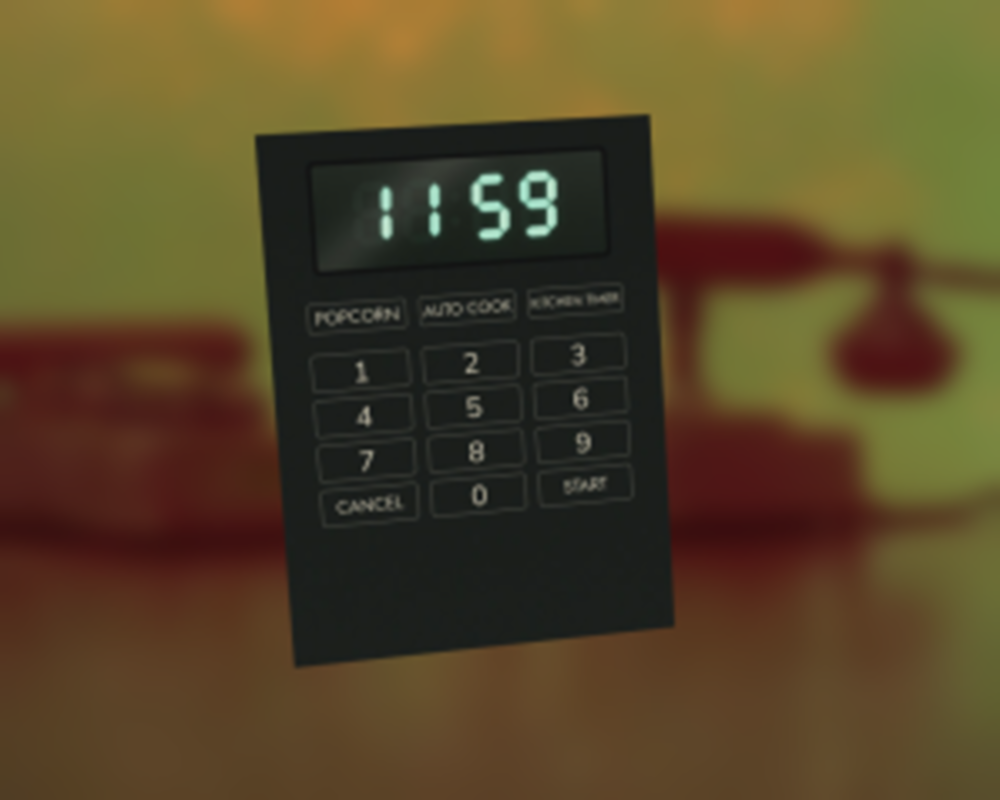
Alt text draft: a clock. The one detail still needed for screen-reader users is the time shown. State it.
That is 11:59
